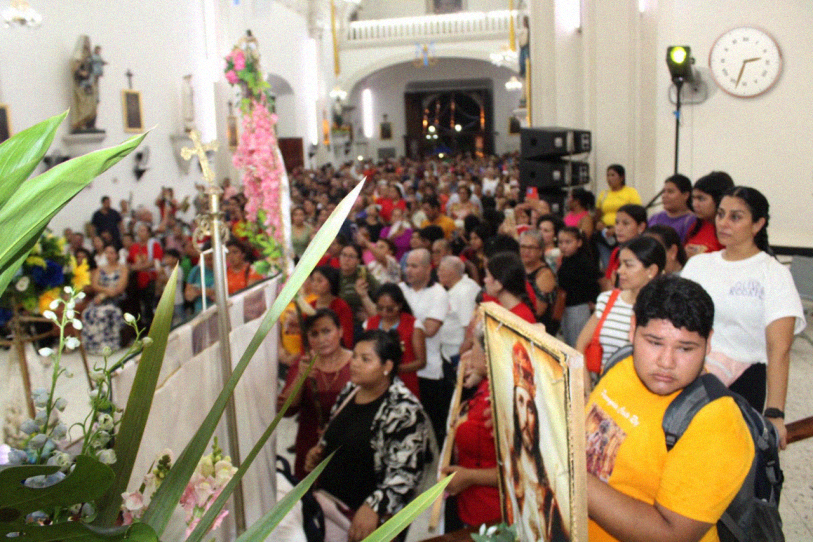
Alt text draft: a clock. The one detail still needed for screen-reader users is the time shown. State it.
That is 2:33
